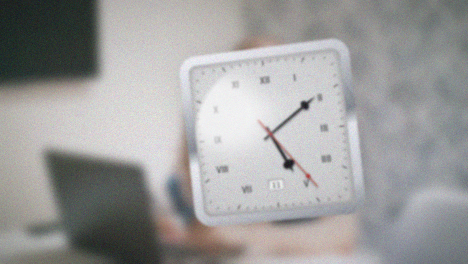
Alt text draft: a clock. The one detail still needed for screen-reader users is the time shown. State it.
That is 5:09:24
